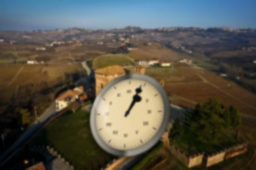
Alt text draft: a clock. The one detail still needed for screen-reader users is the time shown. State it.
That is 1:04
